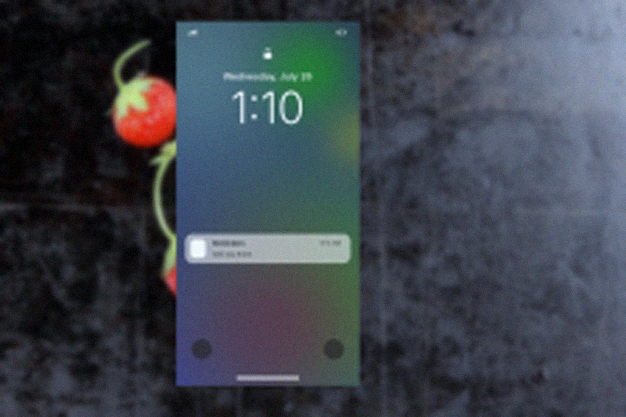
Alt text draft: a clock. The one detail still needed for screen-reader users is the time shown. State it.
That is 1:10
